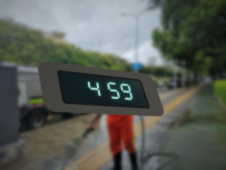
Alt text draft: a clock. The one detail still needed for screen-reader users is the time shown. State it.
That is 4:59
